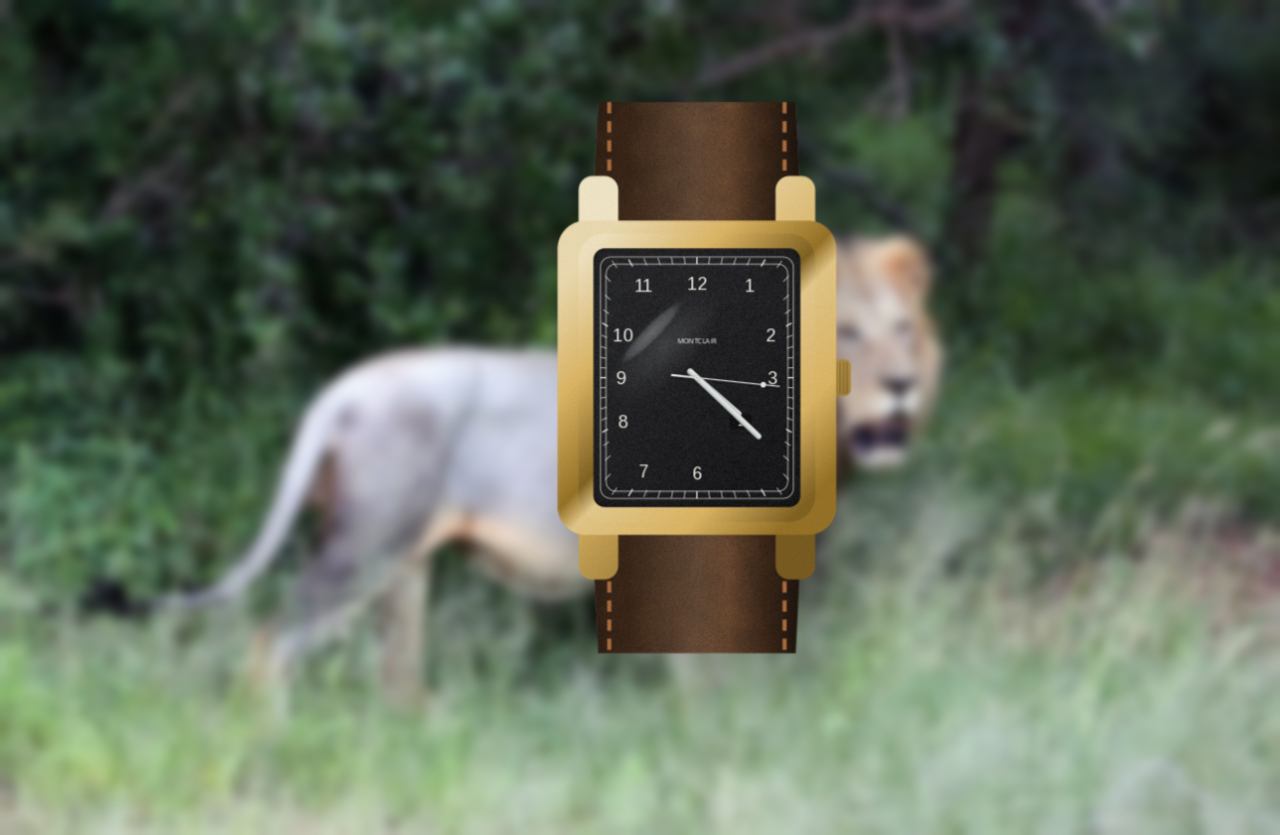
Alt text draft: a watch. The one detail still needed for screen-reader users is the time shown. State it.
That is 4:22:16
